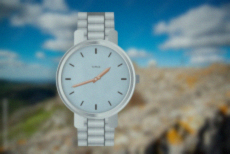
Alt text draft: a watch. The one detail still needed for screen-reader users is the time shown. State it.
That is 1:42
